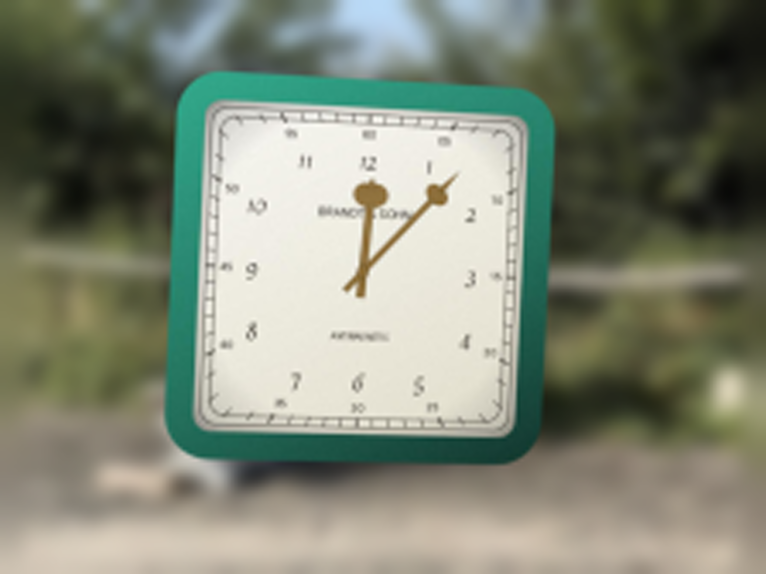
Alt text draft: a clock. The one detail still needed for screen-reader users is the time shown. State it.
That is 12:07
